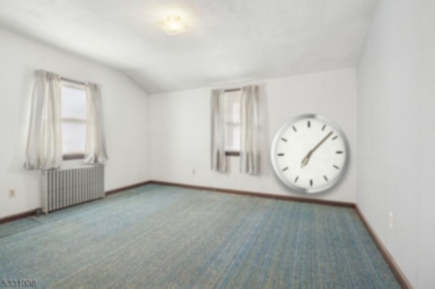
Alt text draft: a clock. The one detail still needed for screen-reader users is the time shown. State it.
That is 7:08
